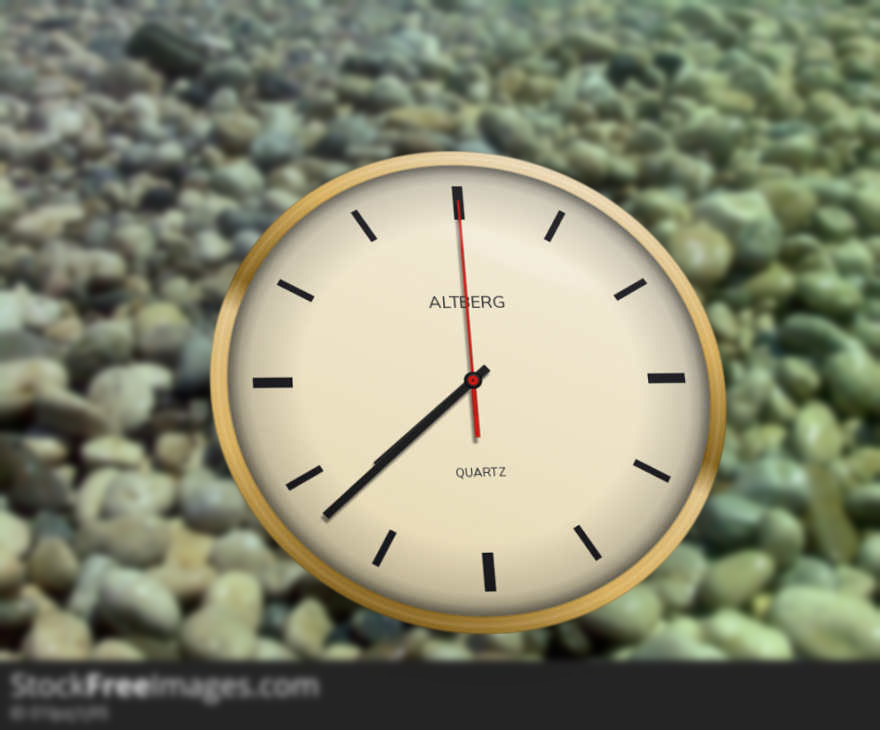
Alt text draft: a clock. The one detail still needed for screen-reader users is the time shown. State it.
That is 7:38:00
